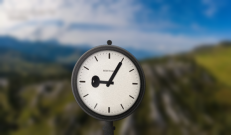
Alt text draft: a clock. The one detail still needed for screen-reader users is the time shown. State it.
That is 9:05
